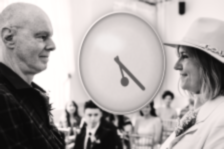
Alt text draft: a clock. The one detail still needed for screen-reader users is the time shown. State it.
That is 5:22
